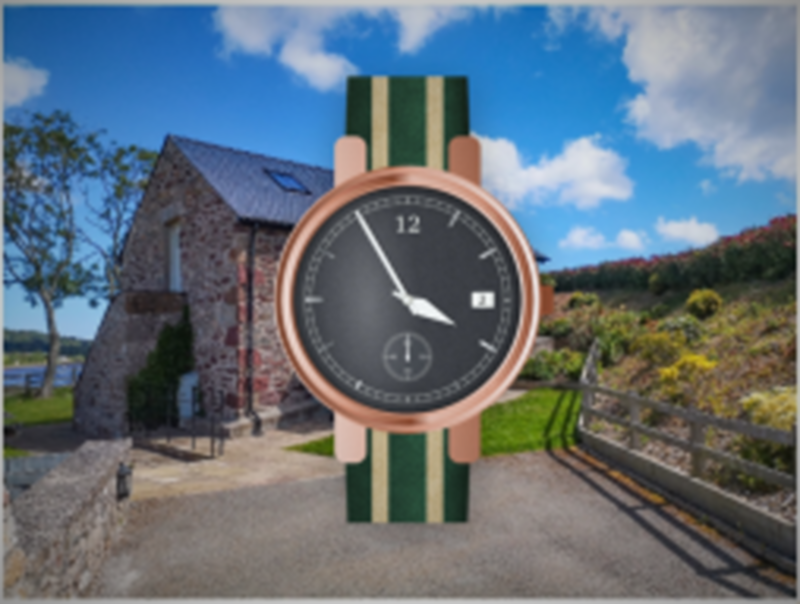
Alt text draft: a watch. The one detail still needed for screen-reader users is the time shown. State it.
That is 3:55
